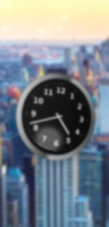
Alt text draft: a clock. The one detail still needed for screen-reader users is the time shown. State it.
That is 4:42
